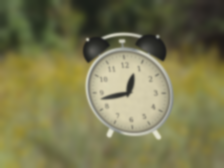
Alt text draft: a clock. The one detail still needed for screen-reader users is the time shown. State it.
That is 12:43
